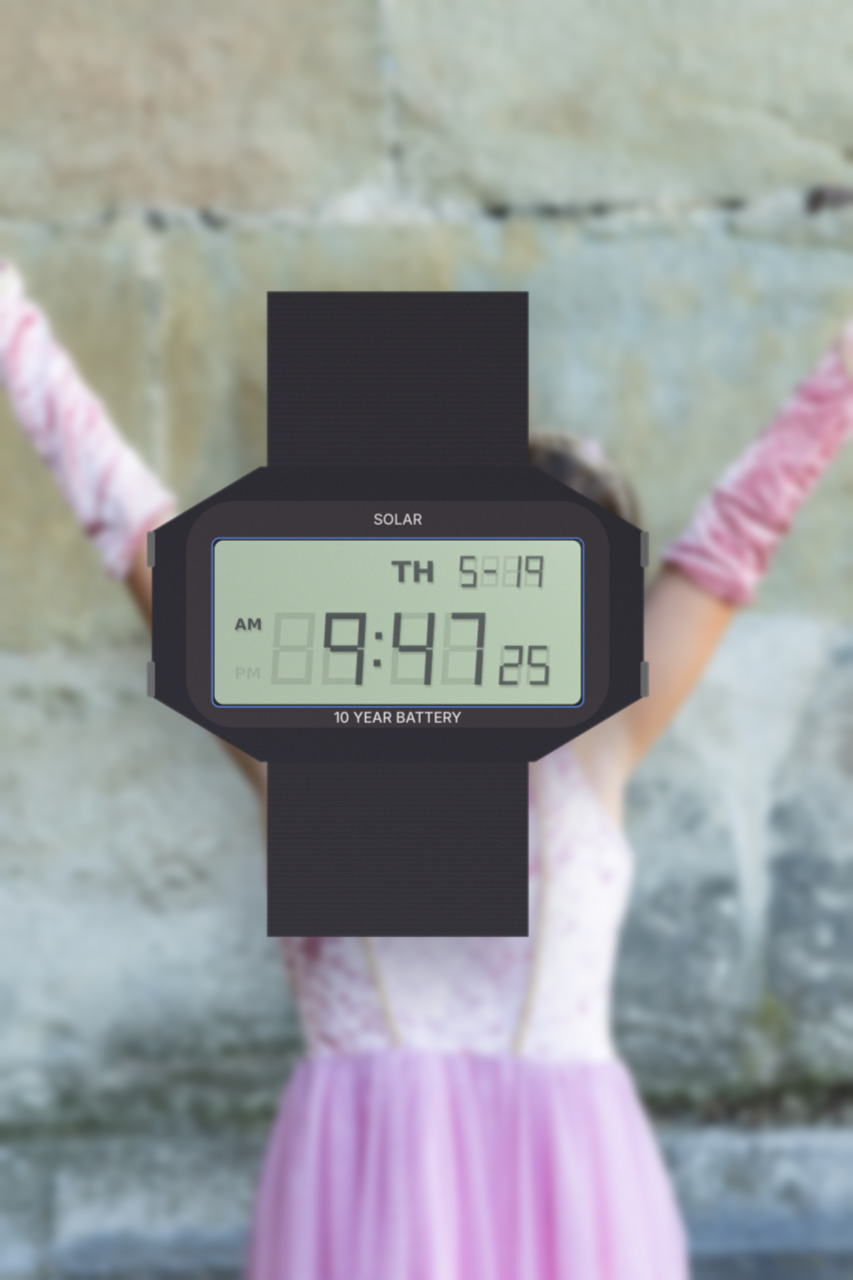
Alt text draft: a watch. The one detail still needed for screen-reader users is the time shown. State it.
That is 9:47:25
